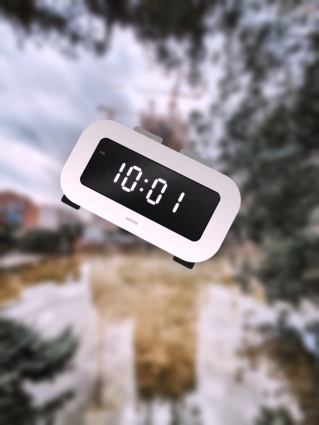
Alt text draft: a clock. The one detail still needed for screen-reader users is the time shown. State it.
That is 10:01
